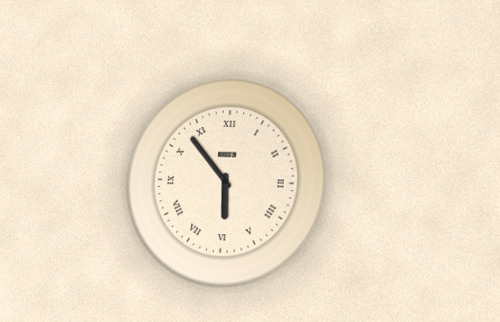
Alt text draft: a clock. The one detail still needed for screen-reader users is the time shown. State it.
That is 5:53
